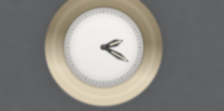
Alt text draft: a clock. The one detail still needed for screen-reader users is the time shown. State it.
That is 2:20
